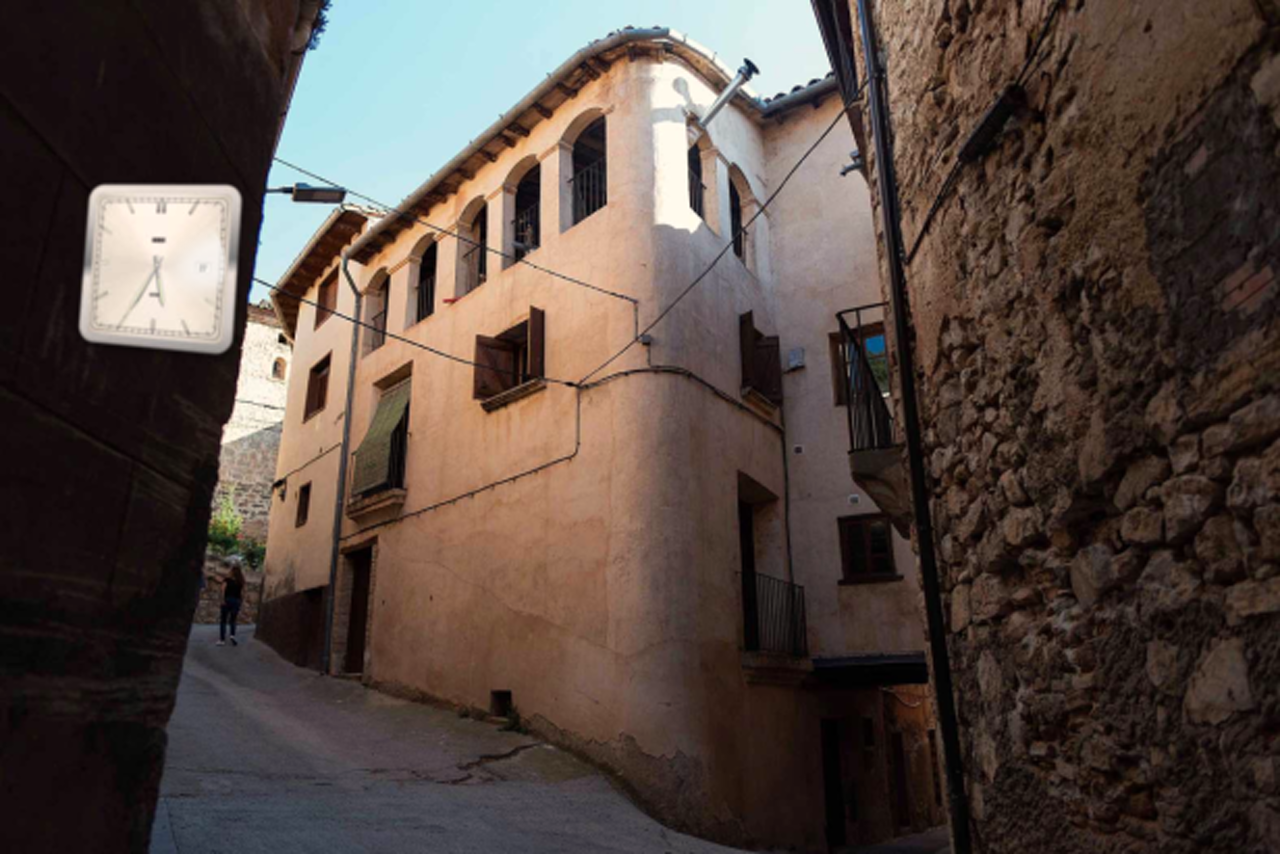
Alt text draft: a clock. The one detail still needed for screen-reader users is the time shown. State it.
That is 5:35
